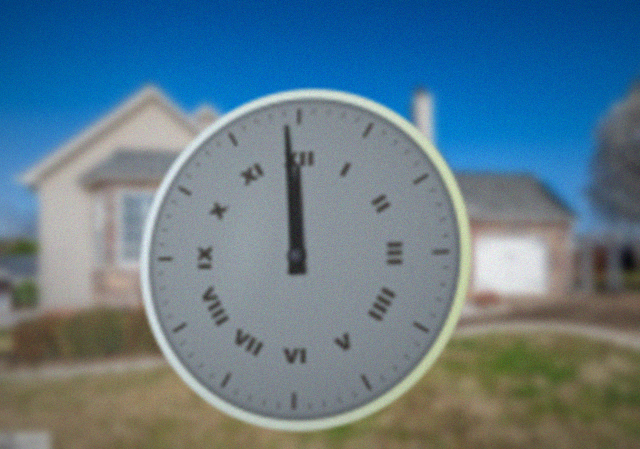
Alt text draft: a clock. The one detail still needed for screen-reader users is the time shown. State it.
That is 11:59
